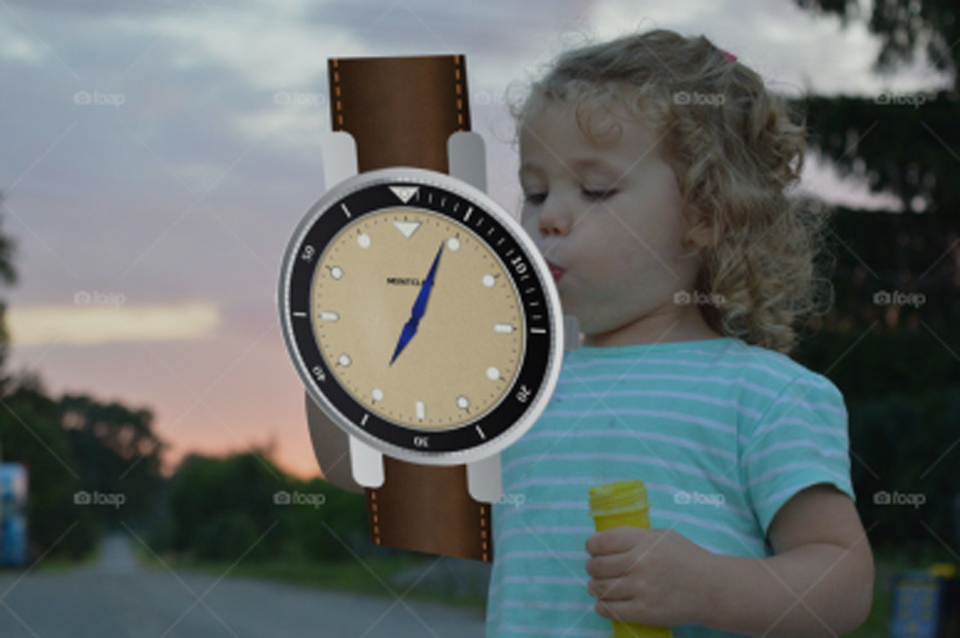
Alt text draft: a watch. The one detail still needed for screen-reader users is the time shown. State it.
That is 7:04
